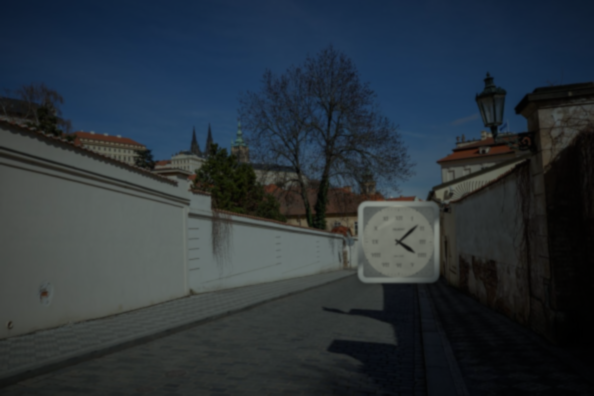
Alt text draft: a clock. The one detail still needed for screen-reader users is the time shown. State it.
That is 4:08
